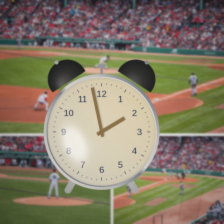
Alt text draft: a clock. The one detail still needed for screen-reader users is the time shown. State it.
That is 1:58
